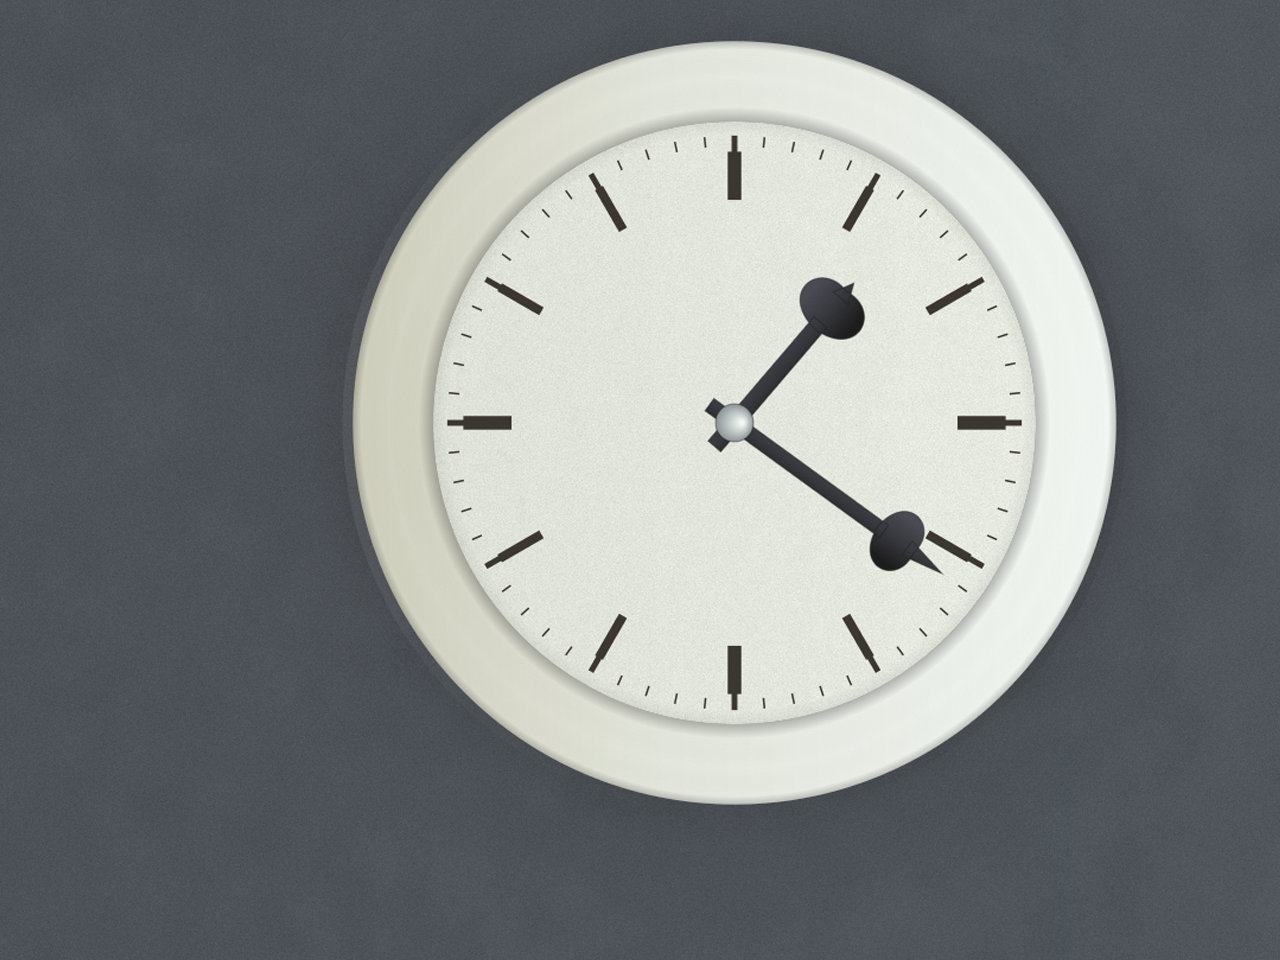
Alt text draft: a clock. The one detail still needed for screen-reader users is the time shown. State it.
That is 1:21
